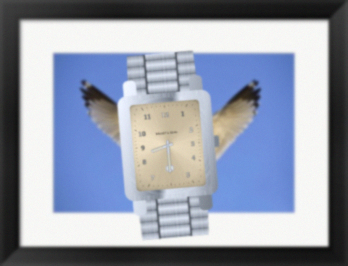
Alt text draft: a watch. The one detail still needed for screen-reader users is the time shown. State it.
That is 8:30
